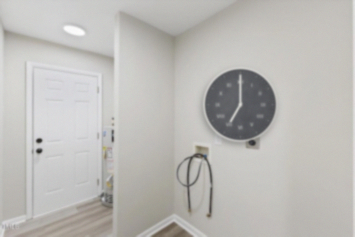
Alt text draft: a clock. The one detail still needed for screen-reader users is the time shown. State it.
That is 7:00
